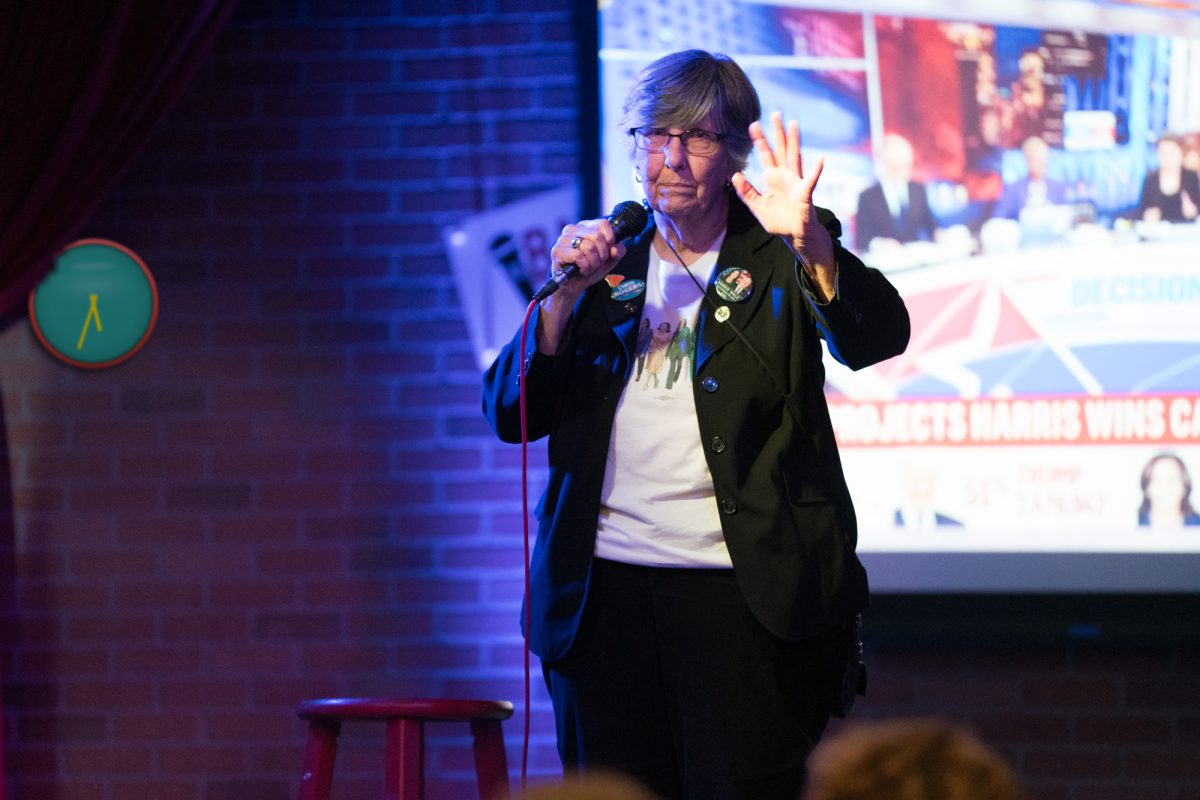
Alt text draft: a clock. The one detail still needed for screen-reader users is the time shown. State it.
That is 5:33
